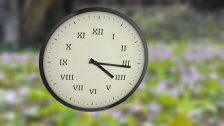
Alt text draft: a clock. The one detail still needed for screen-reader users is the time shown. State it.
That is 4:16
